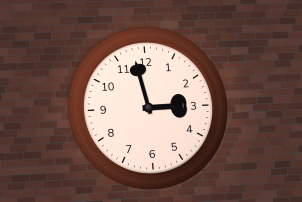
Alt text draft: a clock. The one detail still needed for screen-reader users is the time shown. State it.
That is 2:58
